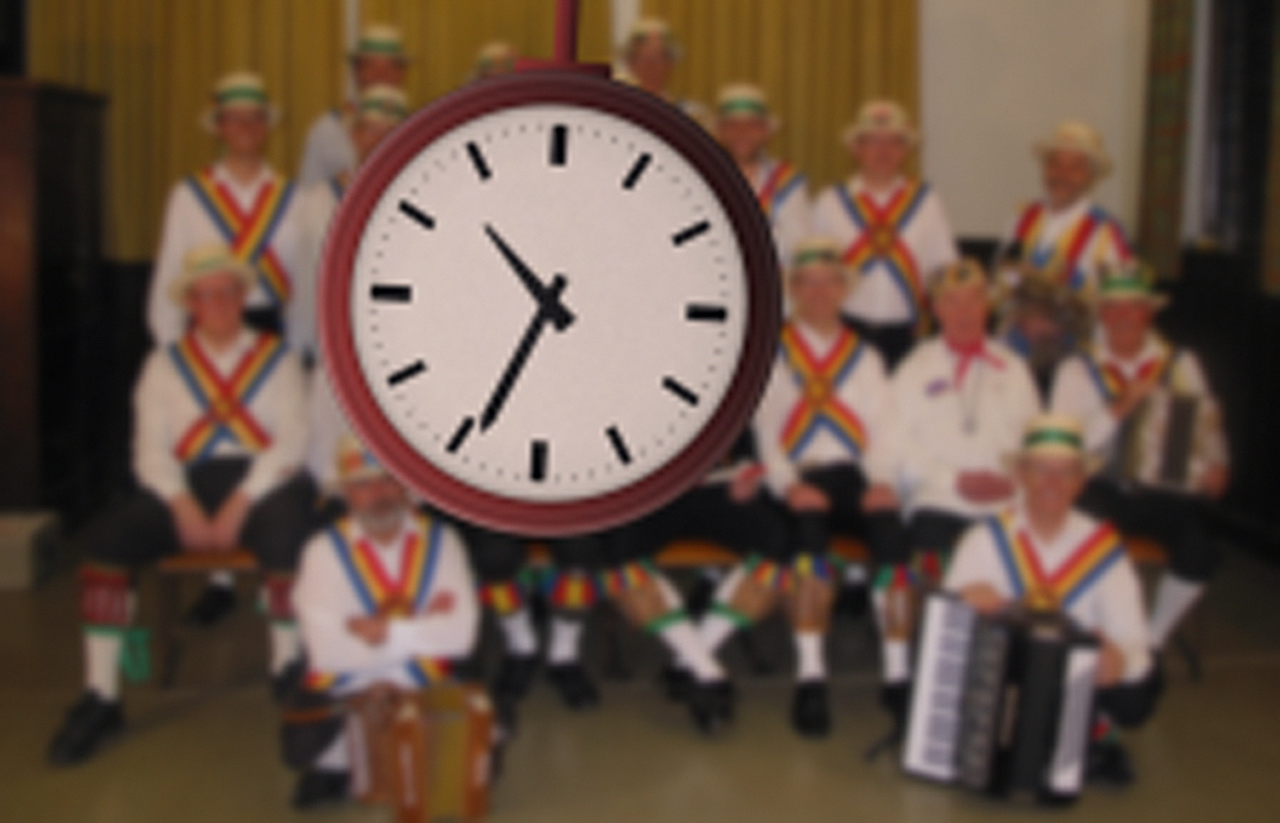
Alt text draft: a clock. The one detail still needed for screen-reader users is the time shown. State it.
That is 10:34
